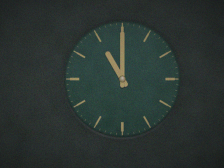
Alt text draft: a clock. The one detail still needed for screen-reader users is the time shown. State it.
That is 11:00
